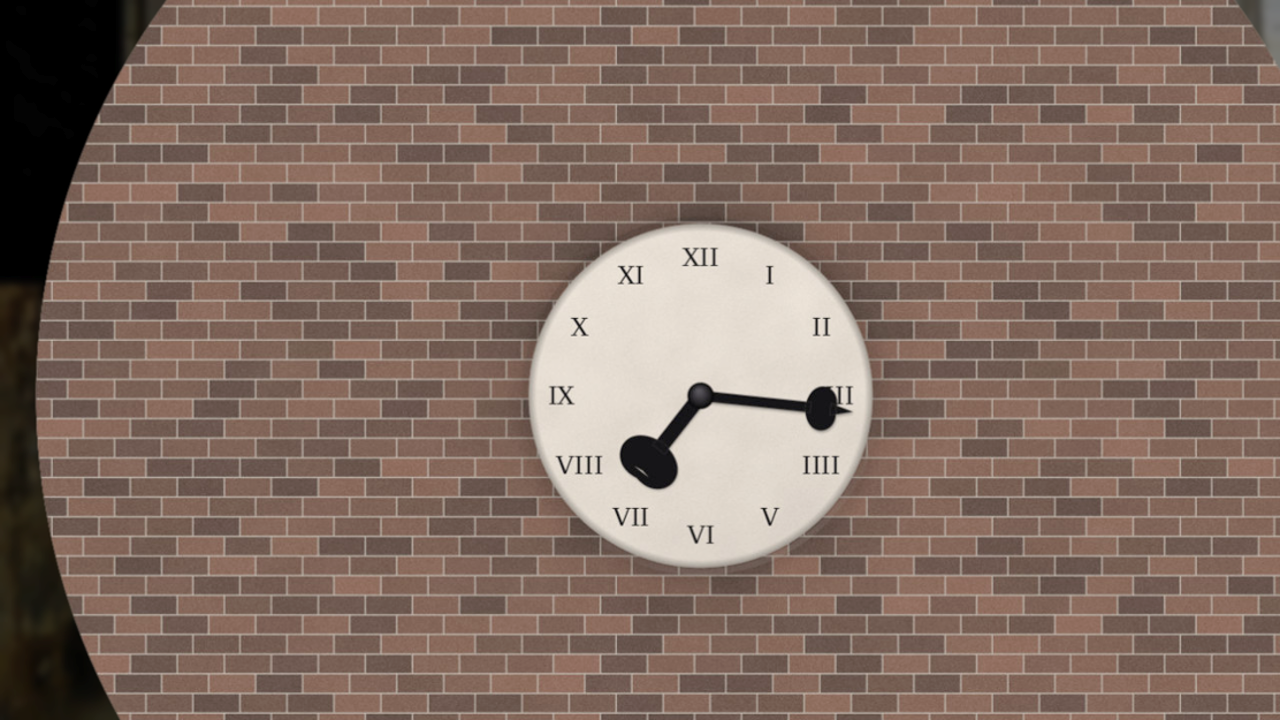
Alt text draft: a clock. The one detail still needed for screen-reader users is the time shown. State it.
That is 7:16
